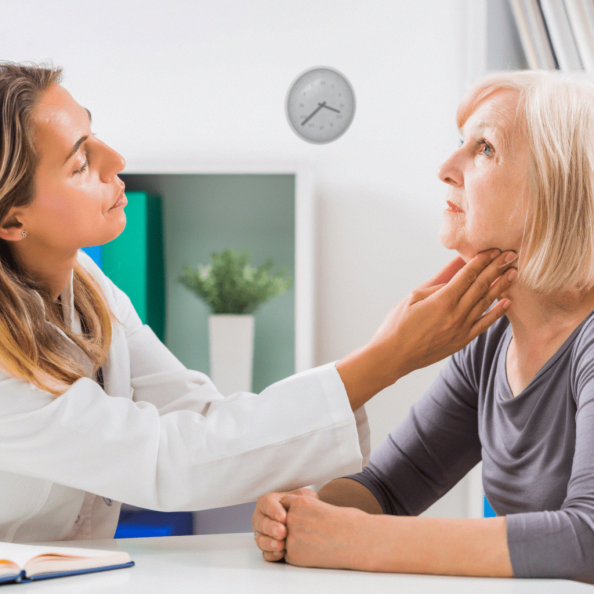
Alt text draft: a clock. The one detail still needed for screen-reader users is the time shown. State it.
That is 3:38
